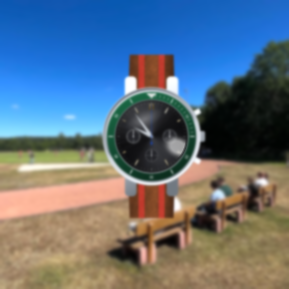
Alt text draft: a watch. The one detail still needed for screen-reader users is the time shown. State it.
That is 9:54
